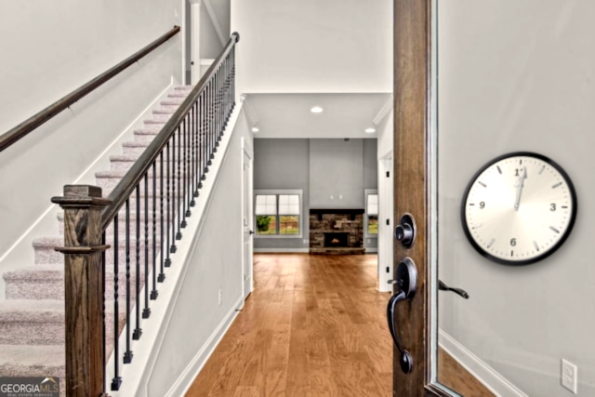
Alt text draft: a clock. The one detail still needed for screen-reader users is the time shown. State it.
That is 12:01
